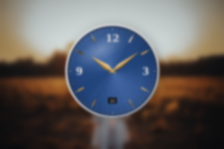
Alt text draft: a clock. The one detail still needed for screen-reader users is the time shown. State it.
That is 10:09
